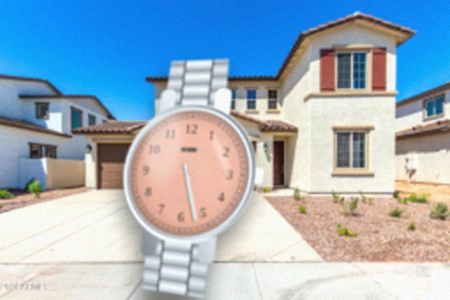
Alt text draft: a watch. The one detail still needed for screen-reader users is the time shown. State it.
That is 5:27
